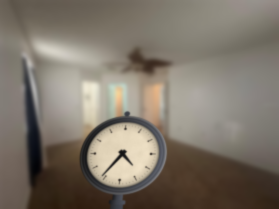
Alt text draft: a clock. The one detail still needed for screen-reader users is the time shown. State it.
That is 4:36
